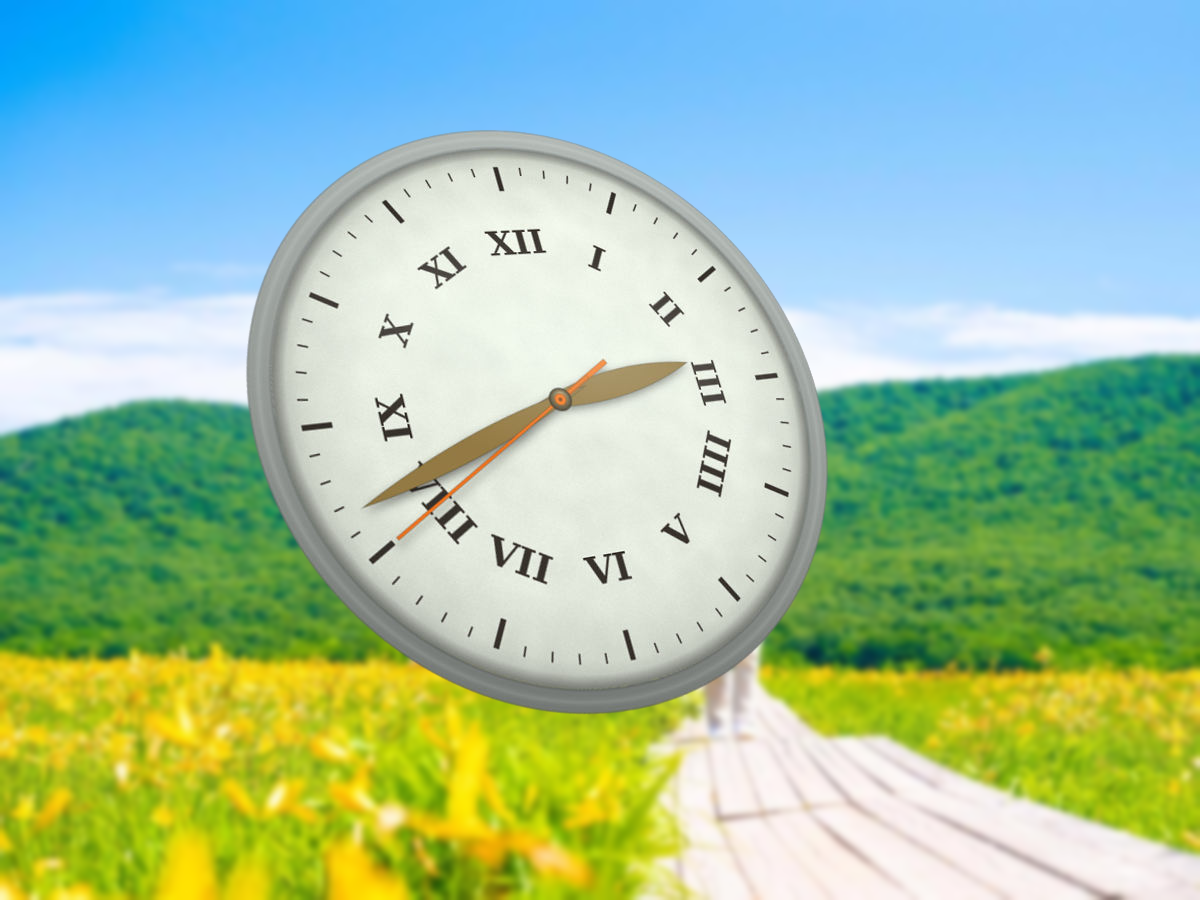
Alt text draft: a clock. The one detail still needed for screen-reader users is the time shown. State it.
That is 2:41:40
